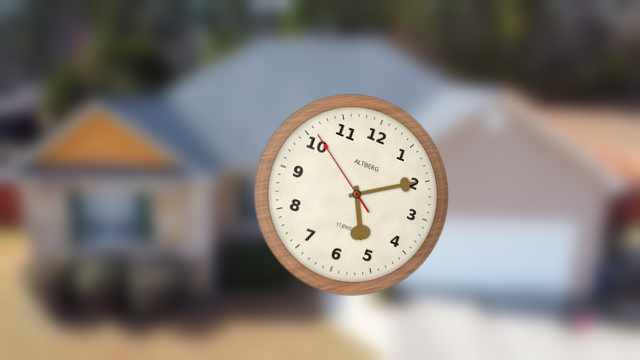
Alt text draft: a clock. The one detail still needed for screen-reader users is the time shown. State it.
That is 5:09:51
